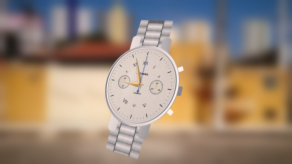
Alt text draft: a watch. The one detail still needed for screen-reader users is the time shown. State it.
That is 8:56
